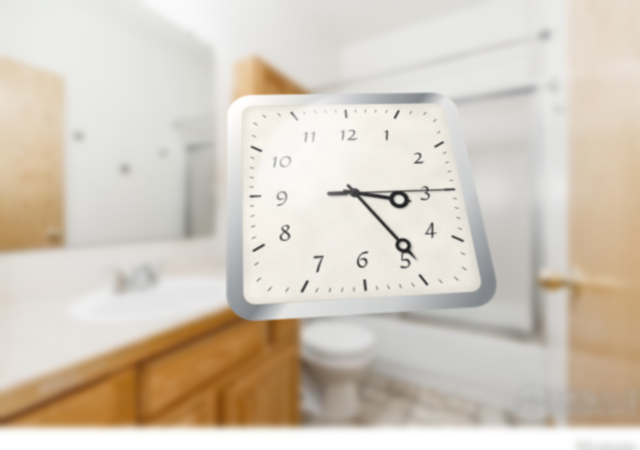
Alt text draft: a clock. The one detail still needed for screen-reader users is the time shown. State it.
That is 3:24:15
